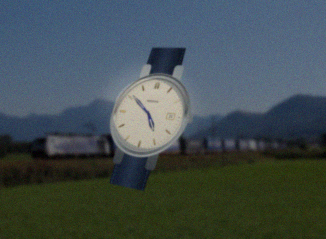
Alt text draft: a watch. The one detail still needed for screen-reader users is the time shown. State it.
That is 4:51
